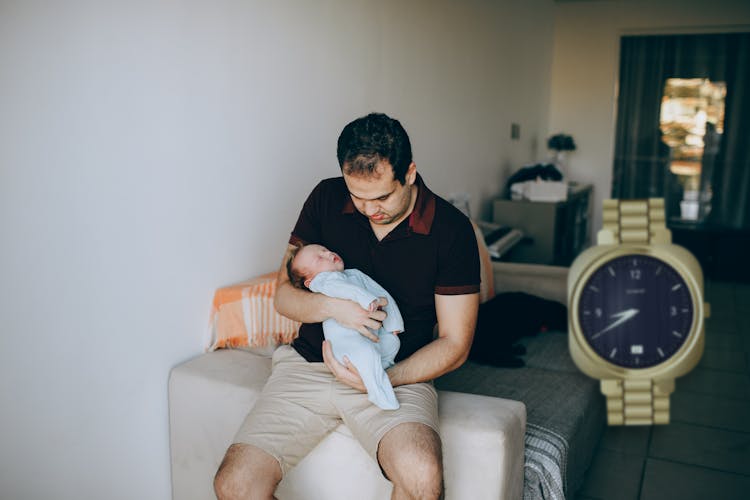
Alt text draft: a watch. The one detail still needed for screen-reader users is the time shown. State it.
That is 8:40
